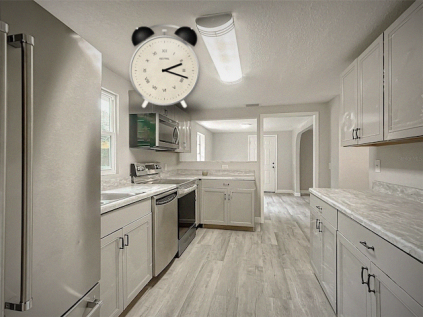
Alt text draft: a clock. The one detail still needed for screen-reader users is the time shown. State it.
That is 2:18
